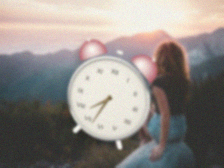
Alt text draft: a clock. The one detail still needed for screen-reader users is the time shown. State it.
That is 7:33
